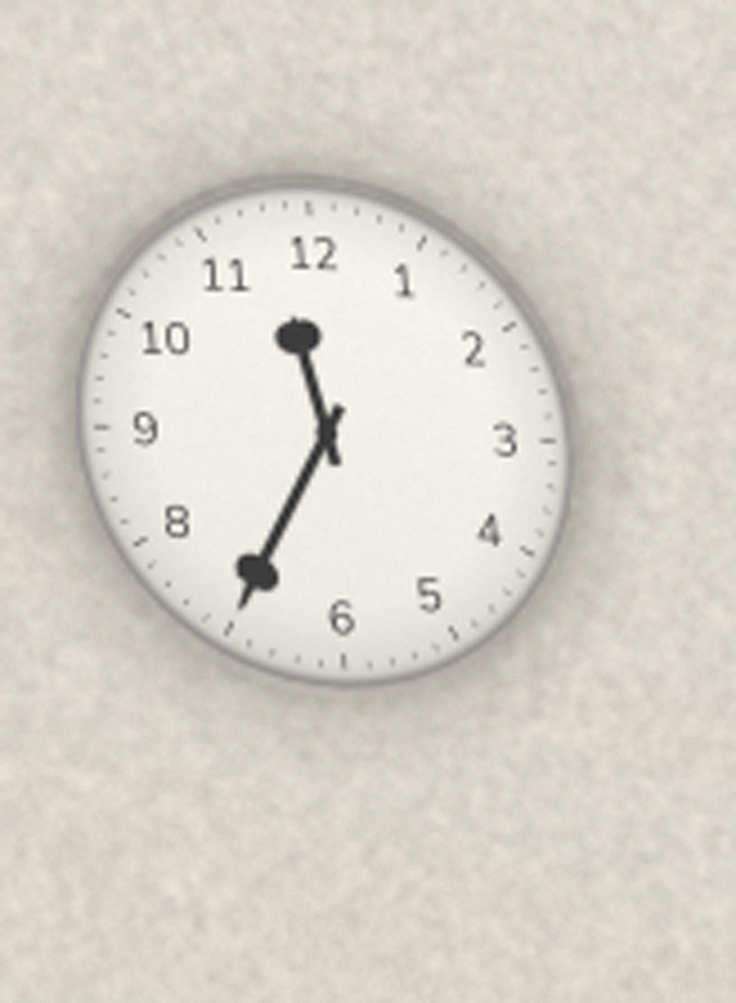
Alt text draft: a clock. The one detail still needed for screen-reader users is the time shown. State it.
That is 11:35
